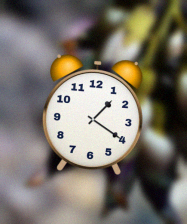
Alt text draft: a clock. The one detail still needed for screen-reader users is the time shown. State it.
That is 1:20
